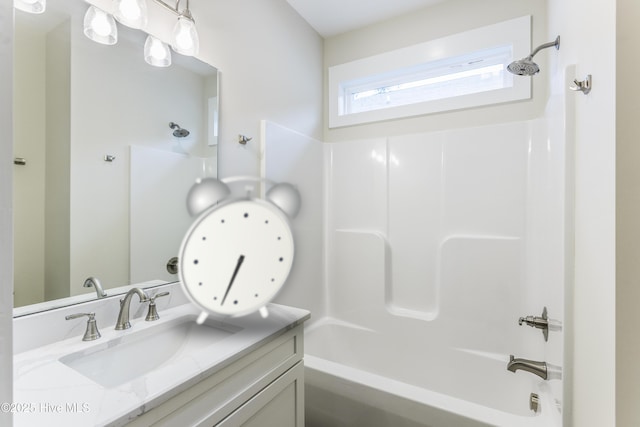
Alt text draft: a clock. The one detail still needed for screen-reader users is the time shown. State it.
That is 6:33
